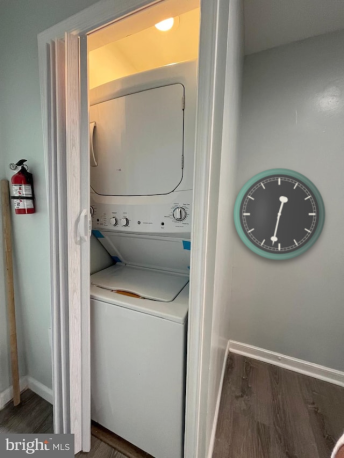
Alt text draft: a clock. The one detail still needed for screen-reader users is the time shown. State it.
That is 12:32
